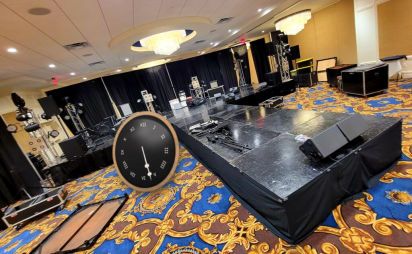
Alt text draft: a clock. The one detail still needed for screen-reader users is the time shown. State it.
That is 5:27
